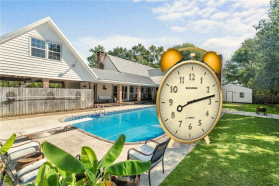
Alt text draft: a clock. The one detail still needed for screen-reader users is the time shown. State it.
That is 8:13
